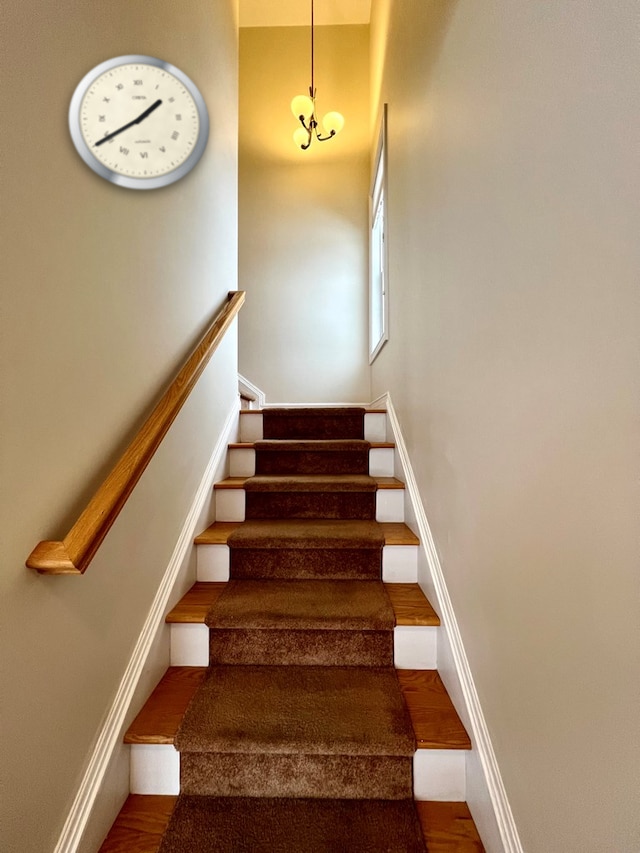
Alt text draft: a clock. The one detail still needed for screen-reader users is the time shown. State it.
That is 1:40
